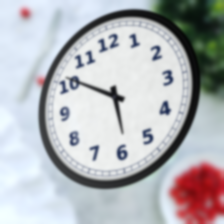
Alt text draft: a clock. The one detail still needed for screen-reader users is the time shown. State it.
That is 5:51
